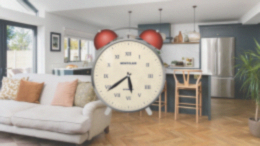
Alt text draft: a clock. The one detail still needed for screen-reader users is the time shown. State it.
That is 5:39
